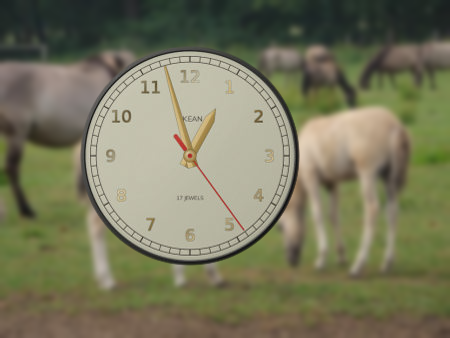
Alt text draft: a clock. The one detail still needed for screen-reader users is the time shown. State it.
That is 12:57:24
